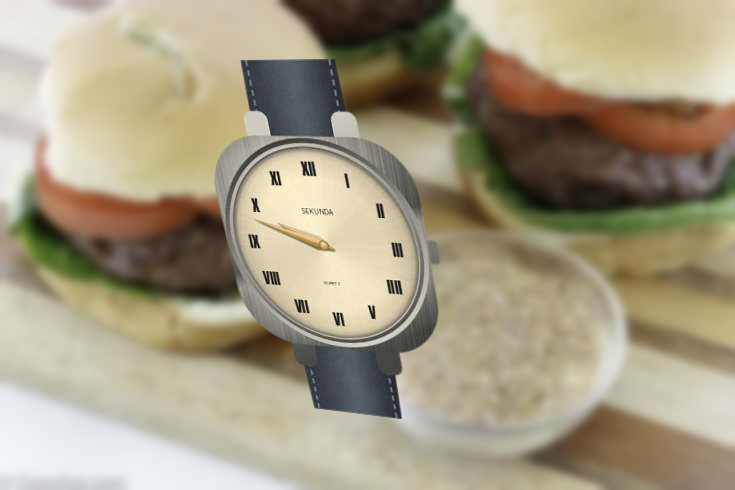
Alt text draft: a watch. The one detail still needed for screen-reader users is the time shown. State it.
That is 9:48
